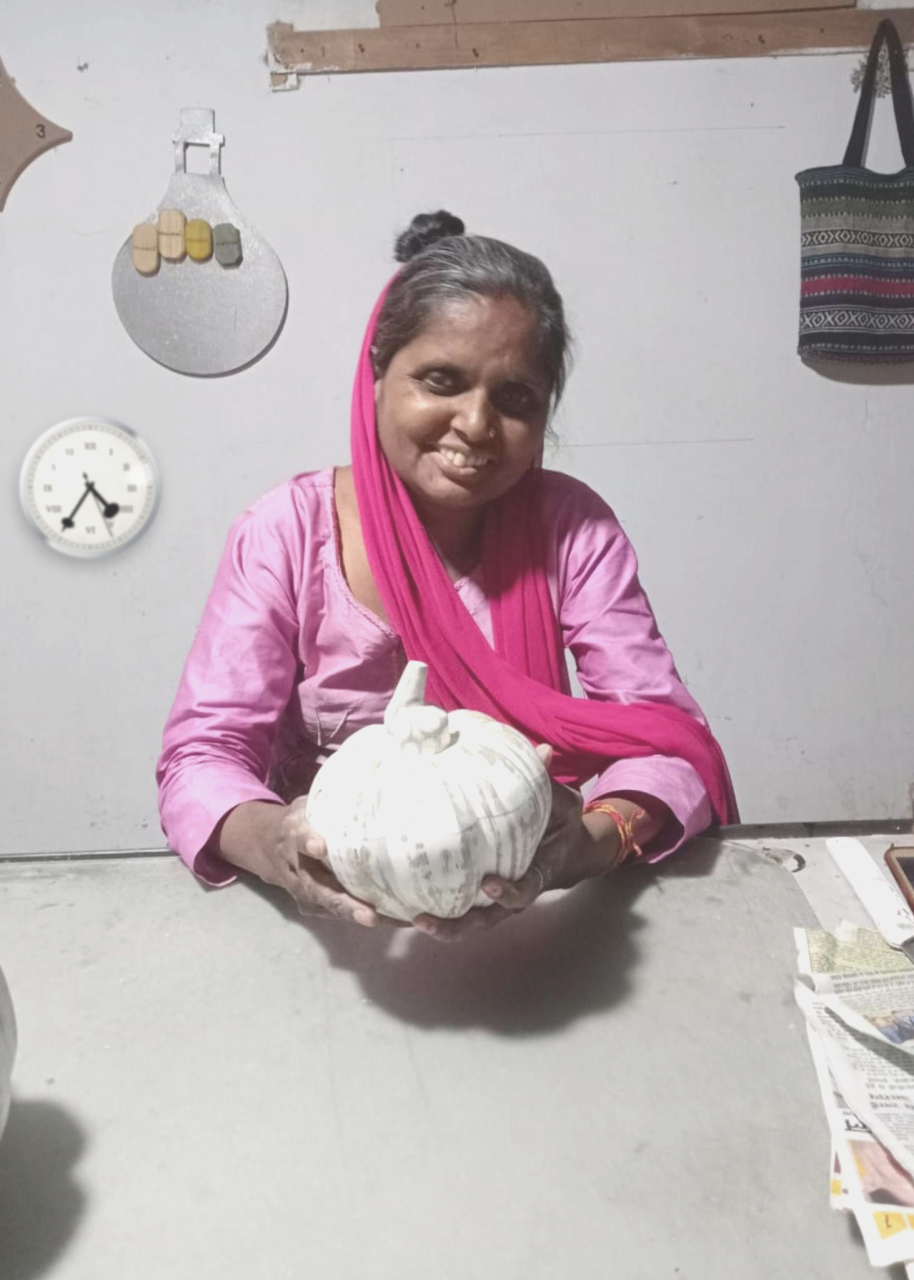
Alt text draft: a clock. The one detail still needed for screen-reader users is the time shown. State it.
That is 4:35:26
